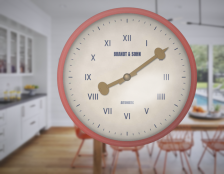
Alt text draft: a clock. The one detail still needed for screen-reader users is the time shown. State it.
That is 8:09
